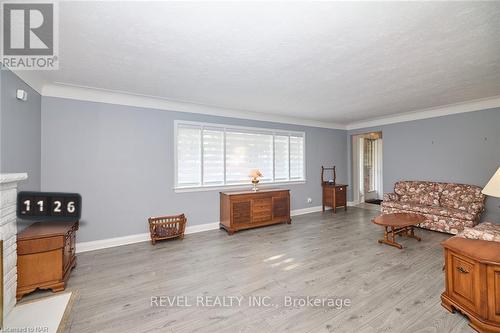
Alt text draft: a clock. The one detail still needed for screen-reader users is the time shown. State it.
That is 11:26
